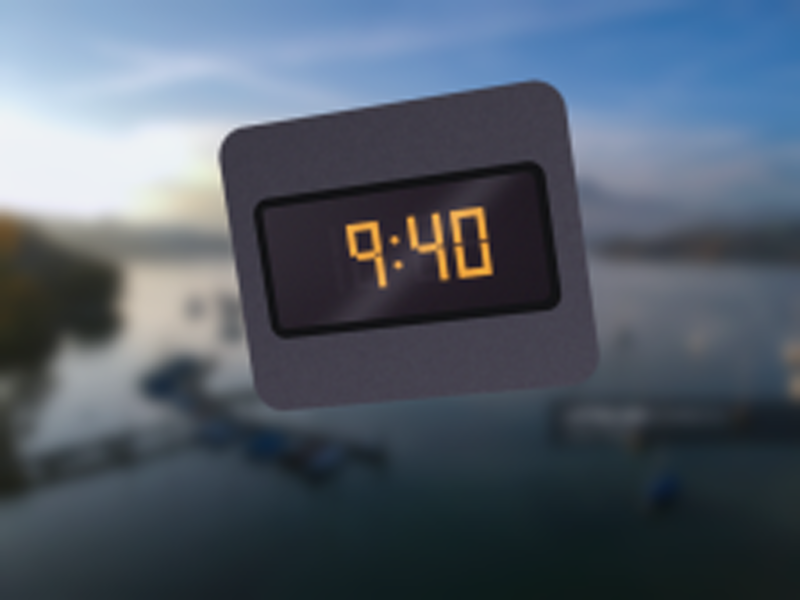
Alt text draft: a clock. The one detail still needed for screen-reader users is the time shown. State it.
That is 9:40
